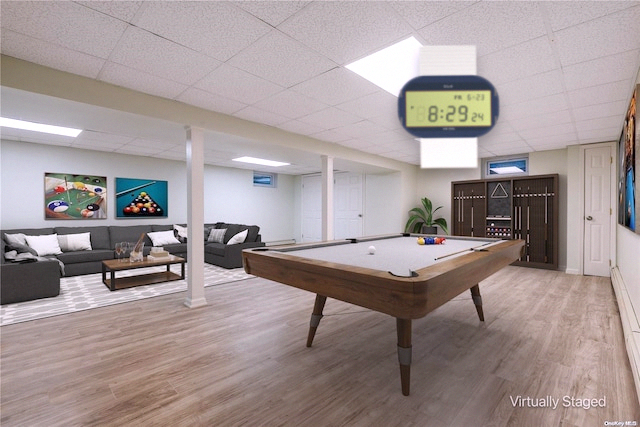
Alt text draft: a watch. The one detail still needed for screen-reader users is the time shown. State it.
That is 8:29
